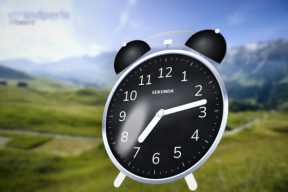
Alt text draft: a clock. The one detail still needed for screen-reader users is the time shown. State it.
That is 7:13
